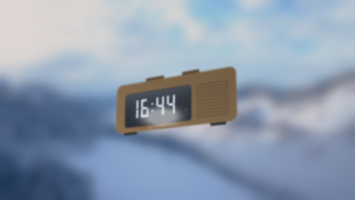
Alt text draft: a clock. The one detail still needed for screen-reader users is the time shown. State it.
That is 16:44
